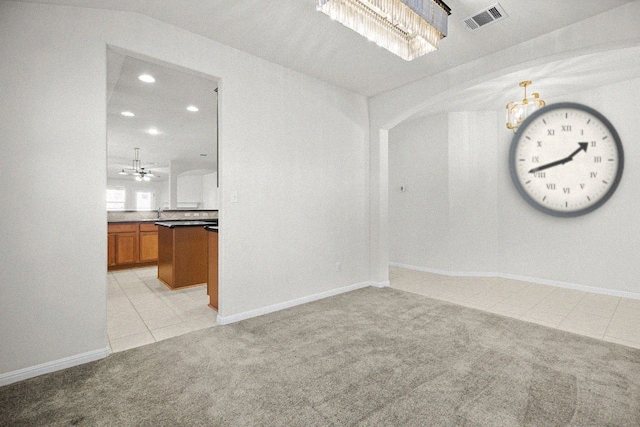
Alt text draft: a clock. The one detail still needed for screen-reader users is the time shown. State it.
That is 1:42
